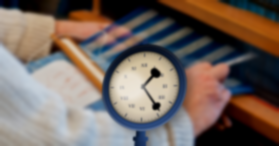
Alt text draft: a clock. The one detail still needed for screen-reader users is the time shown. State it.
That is 1:24
